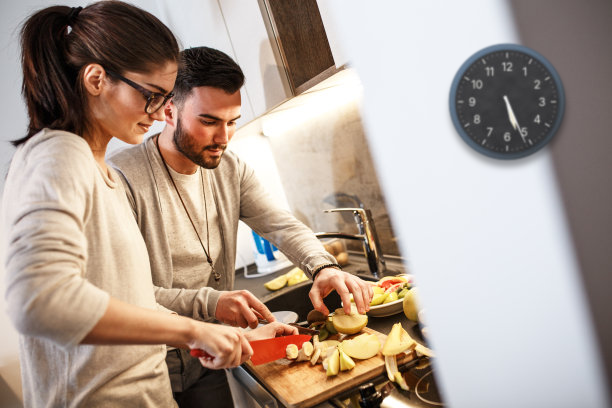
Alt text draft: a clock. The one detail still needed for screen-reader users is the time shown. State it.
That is 5:26
